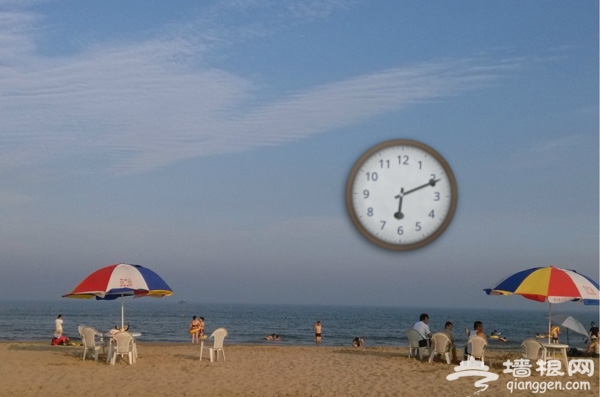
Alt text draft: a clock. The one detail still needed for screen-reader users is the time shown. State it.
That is 6:11
